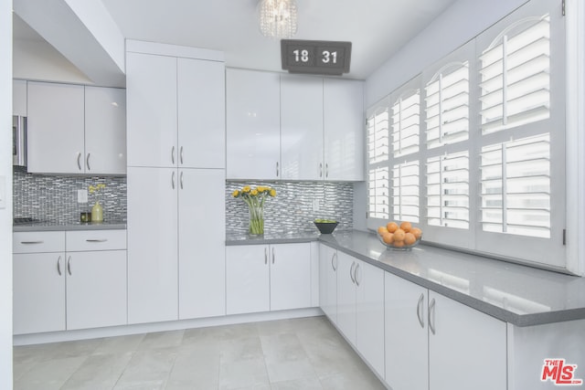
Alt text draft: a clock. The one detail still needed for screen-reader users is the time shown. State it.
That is 18:31
